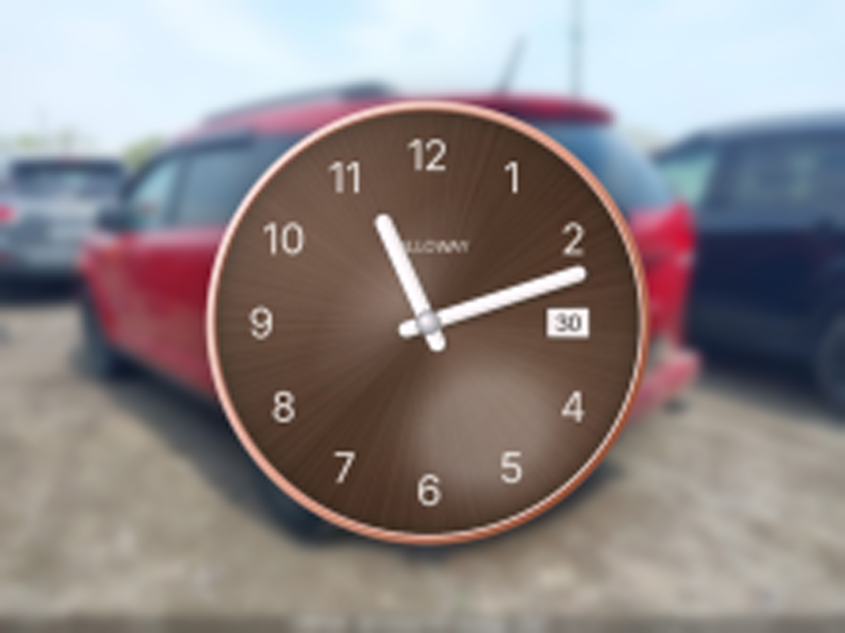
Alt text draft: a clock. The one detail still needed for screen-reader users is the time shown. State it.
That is 11:12
